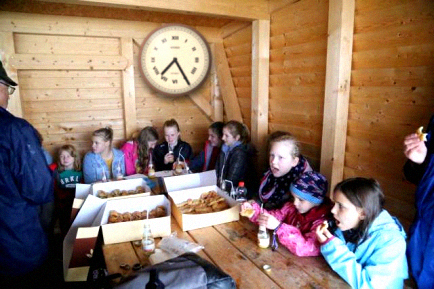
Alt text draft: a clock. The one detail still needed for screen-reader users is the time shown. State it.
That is 7:25
